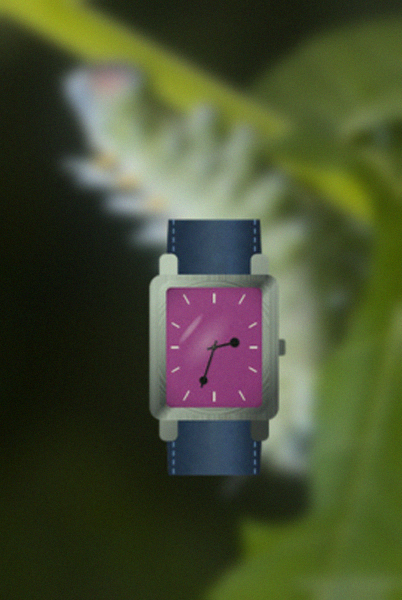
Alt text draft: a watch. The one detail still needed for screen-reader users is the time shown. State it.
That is 2:33
